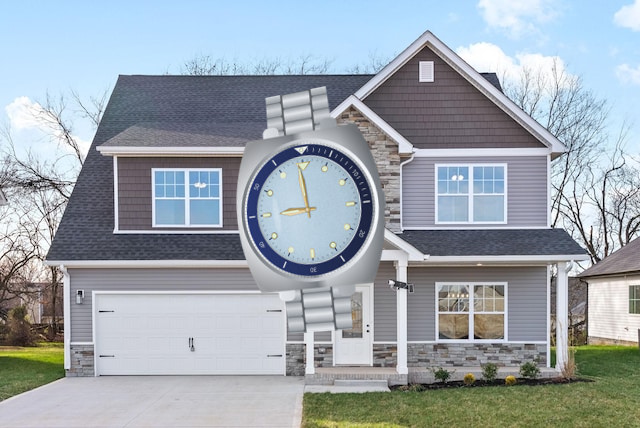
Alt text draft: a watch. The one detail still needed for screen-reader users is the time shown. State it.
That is 8:59
